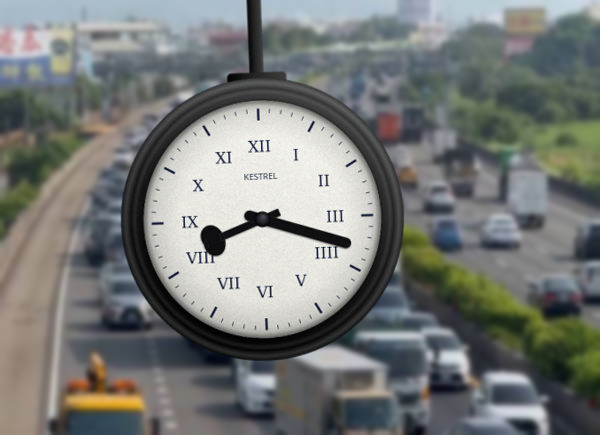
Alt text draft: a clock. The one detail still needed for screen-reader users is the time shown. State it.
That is 8:18
